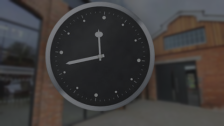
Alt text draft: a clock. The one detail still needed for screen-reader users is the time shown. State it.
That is 11:42
